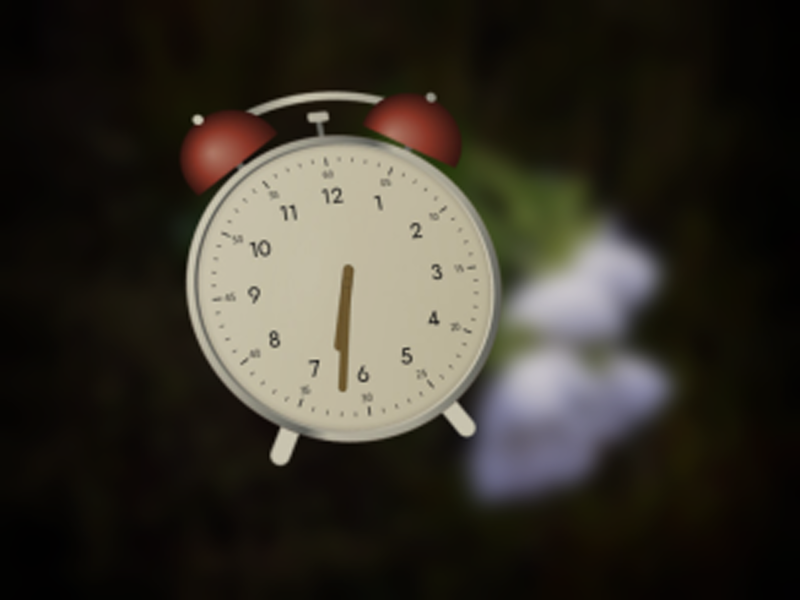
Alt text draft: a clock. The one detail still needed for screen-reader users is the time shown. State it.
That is 6:32
